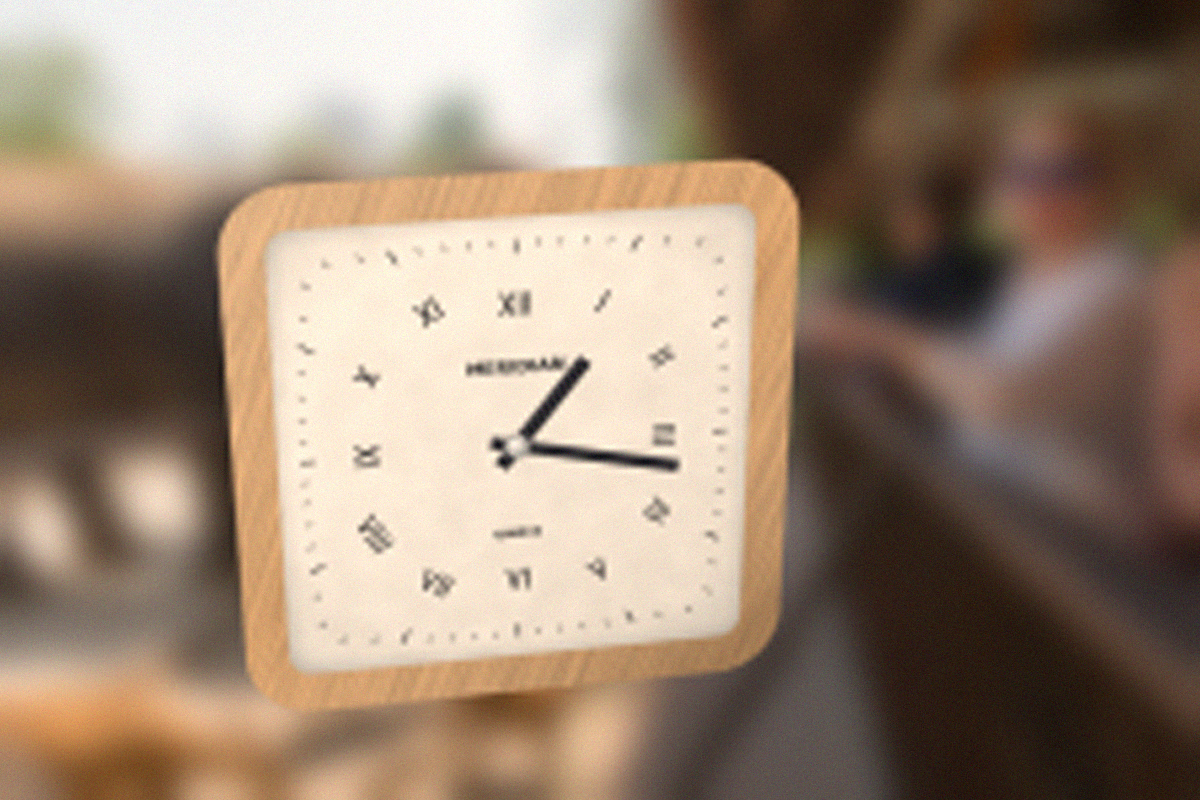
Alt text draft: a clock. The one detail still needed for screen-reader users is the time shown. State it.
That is 1:17
